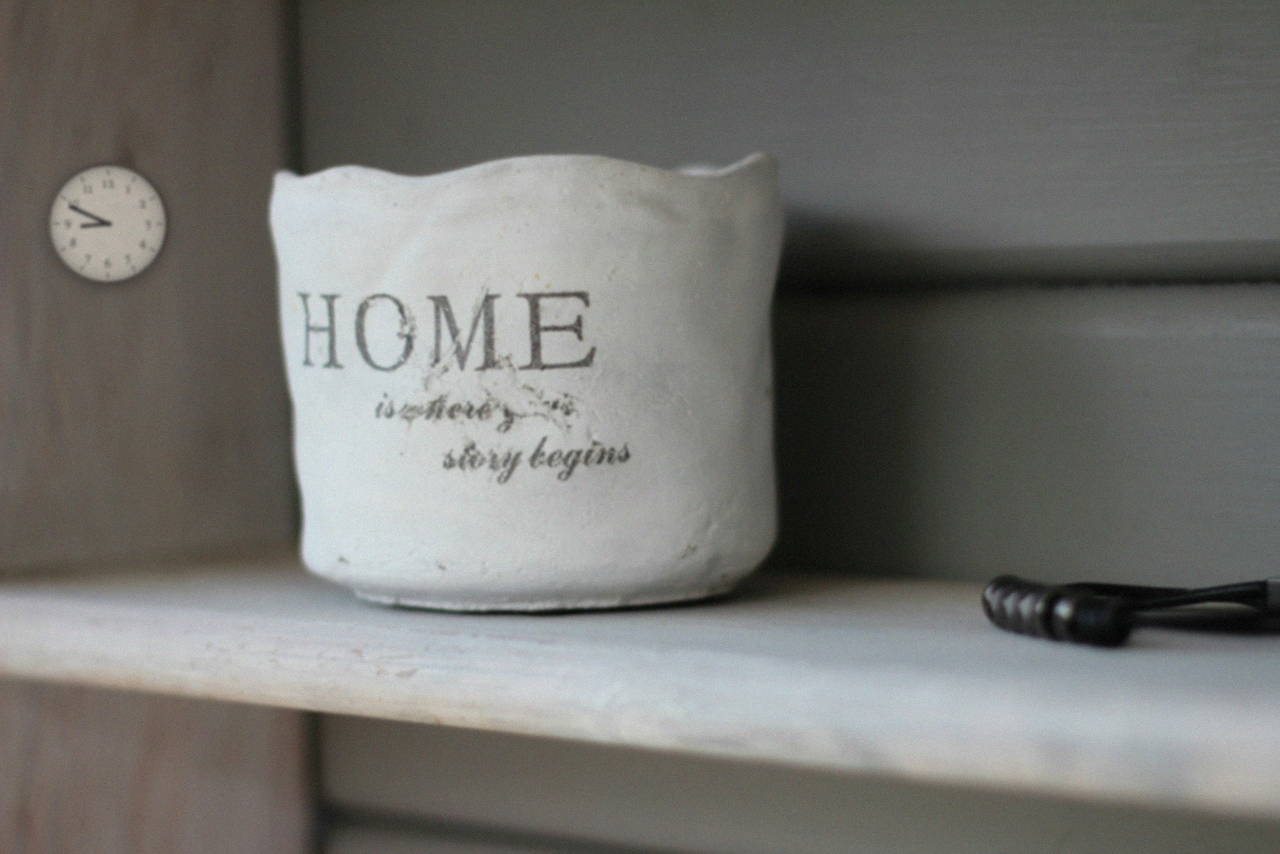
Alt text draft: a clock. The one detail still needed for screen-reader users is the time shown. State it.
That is 8:49
